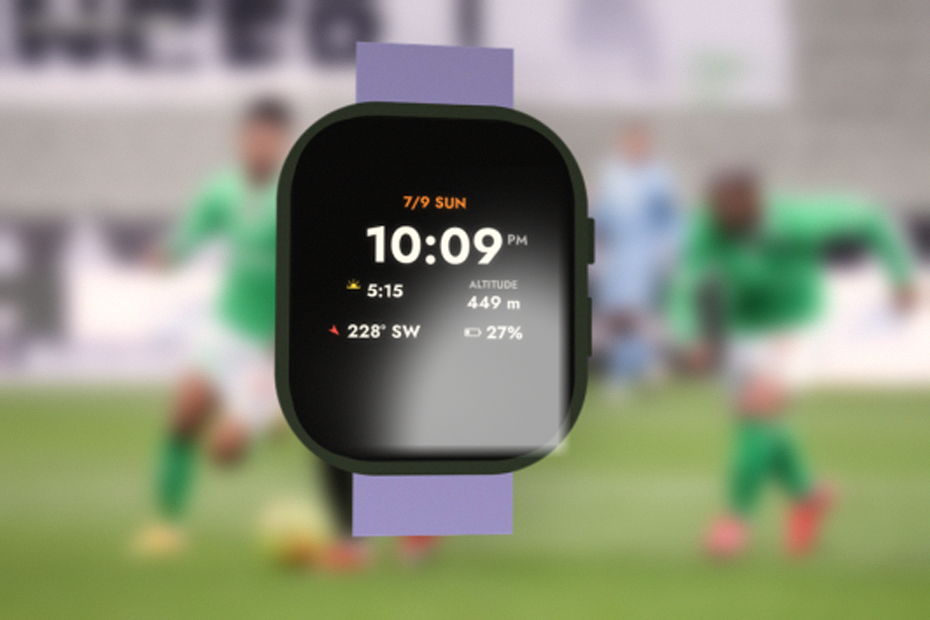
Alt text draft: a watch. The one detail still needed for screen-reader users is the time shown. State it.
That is 10:09
